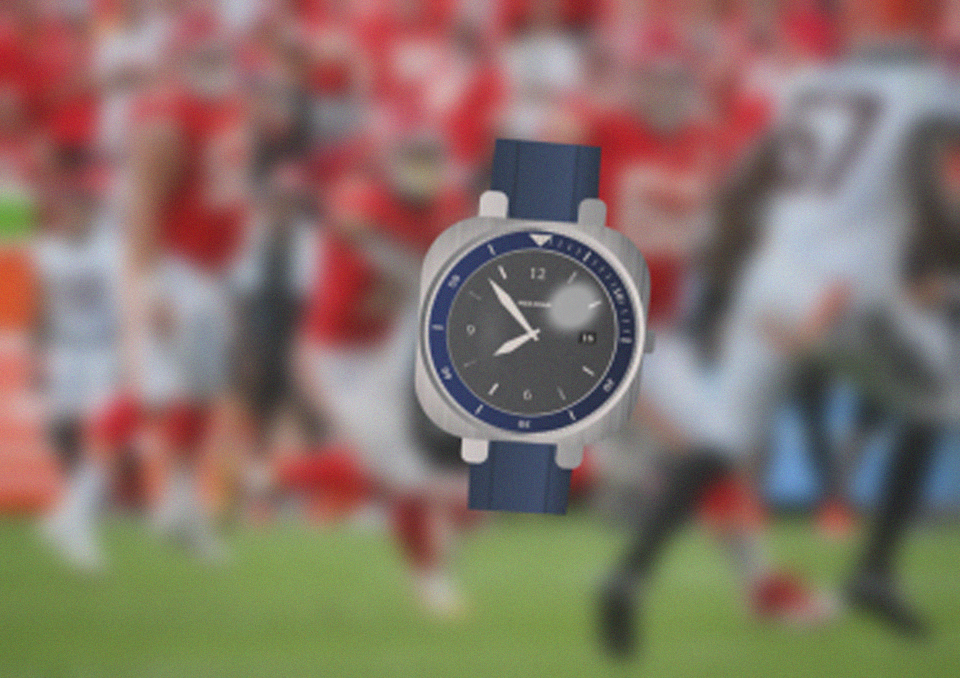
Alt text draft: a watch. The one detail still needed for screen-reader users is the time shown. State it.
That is 7:53
